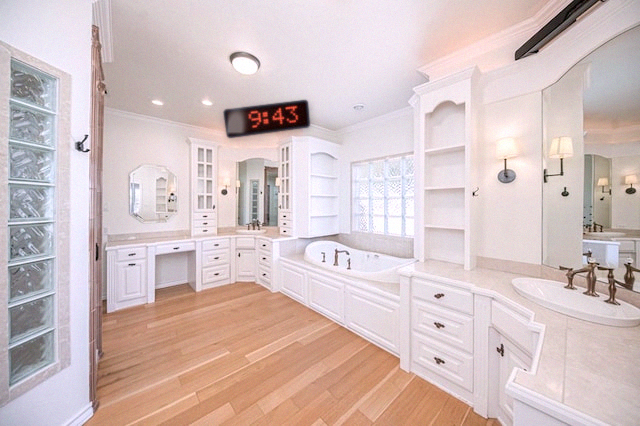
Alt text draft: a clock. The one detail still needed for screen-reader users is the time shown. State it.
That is 9:43
